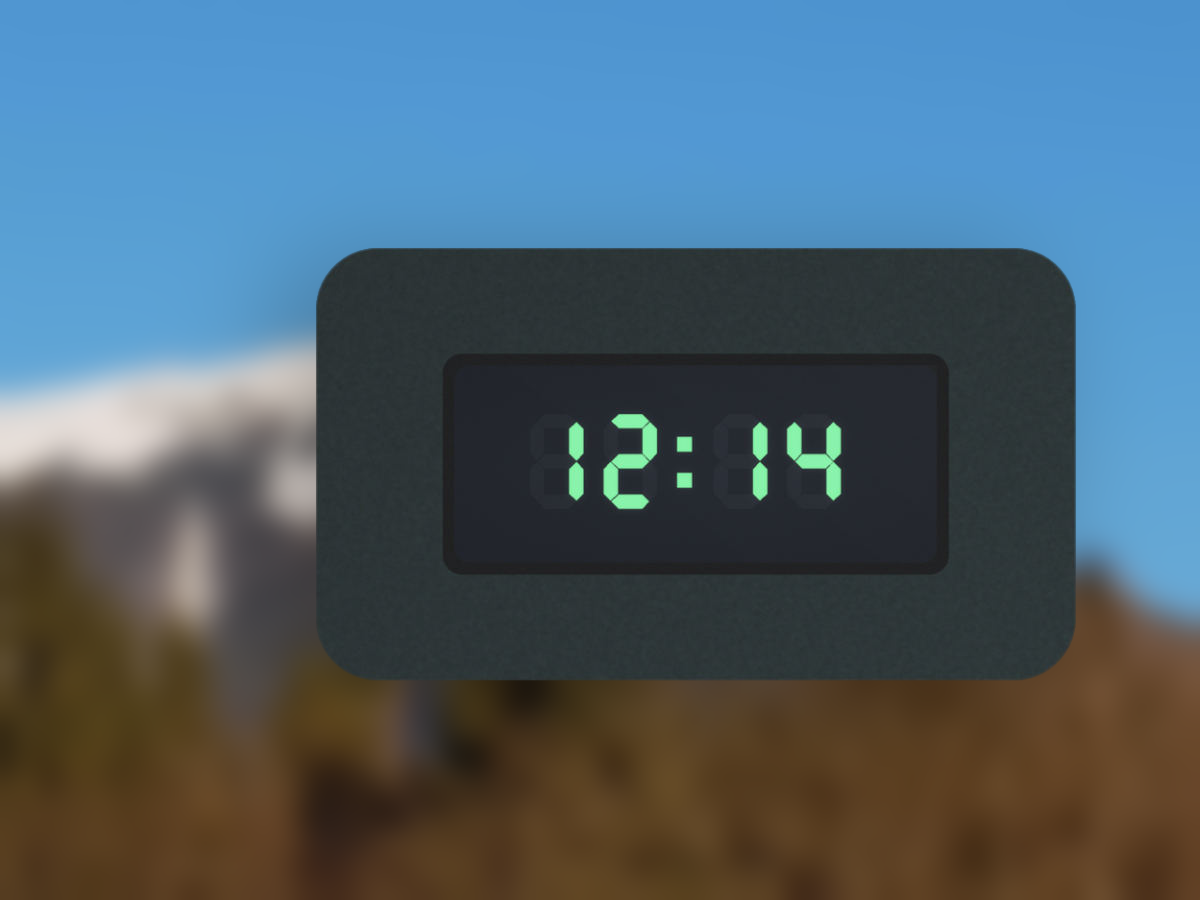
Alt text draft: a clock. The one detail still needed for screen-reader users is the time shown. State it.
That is 12:14
